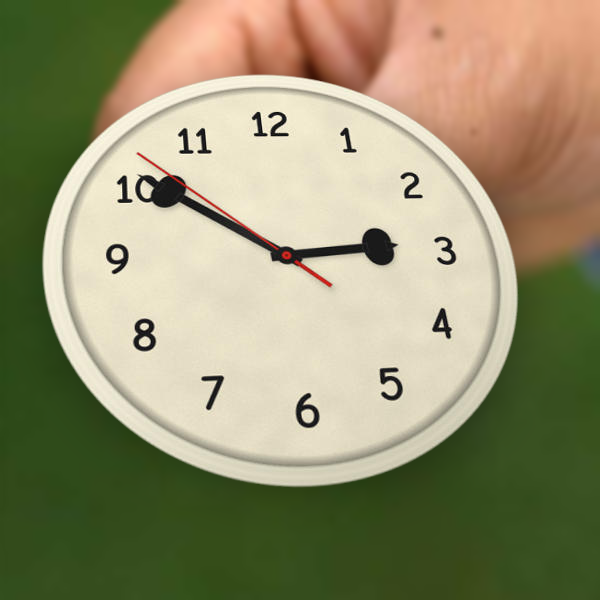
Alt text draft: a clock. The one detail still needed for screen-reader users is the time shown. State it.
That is 2:50:52
